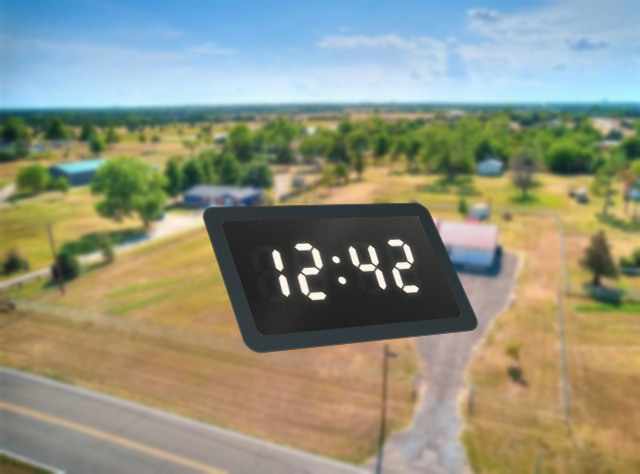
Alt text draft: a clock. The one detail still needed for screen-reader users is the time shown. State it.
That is 12:42
